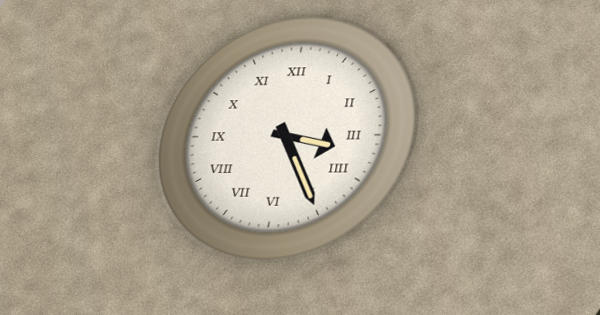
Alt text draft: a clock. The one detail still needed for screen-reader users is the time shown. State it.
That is 3:25
